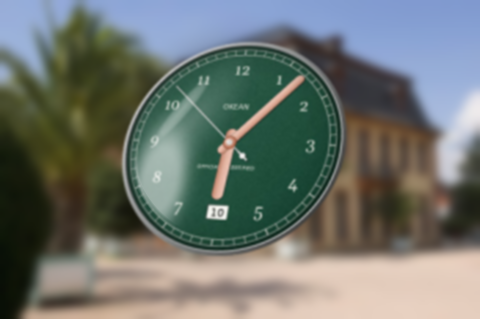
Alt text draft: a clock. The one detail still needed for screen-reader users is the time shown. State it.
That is 6:06:52
